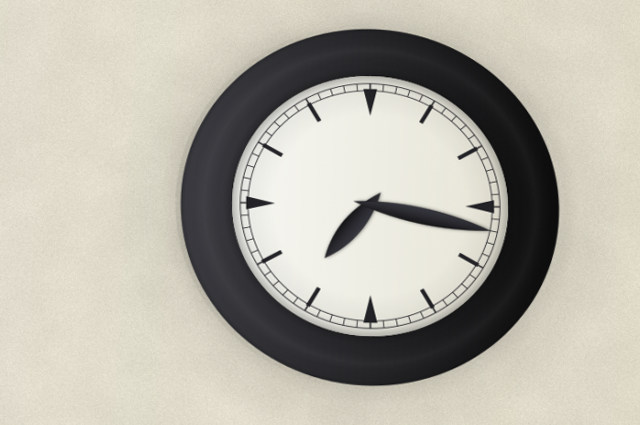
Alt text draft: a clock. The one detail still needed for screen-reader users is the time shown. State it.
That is 7:17
